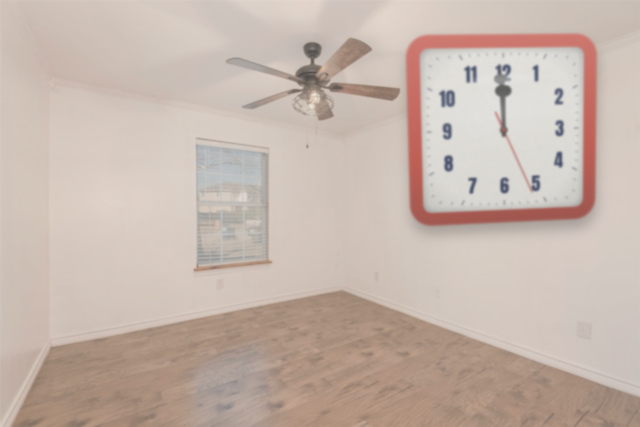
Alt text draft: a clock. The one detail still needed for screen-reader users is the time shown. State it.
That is 11:59:26
